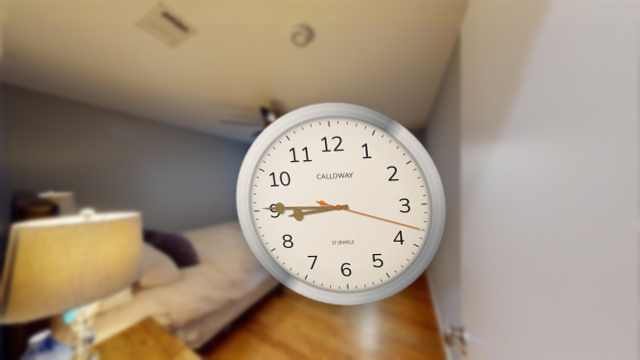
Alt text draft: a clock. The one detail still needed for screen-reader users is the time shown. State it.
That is 8:45:18
